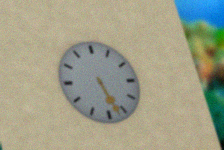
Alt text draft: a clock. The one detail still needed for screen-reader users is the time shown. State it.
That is 5:27
